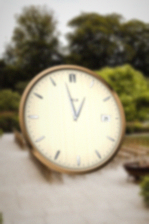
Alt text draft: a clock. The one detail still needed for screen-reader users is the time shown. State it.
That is 12:58
